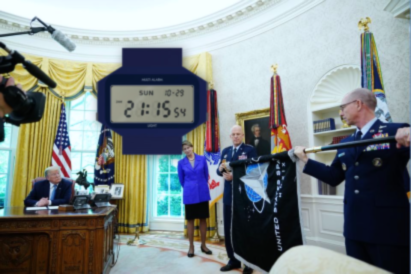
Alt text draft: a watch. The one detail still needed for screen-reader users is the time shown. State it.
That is 21:15:54
